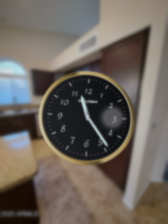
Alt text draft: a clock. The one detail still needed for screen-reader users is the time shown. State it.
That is 11:24
